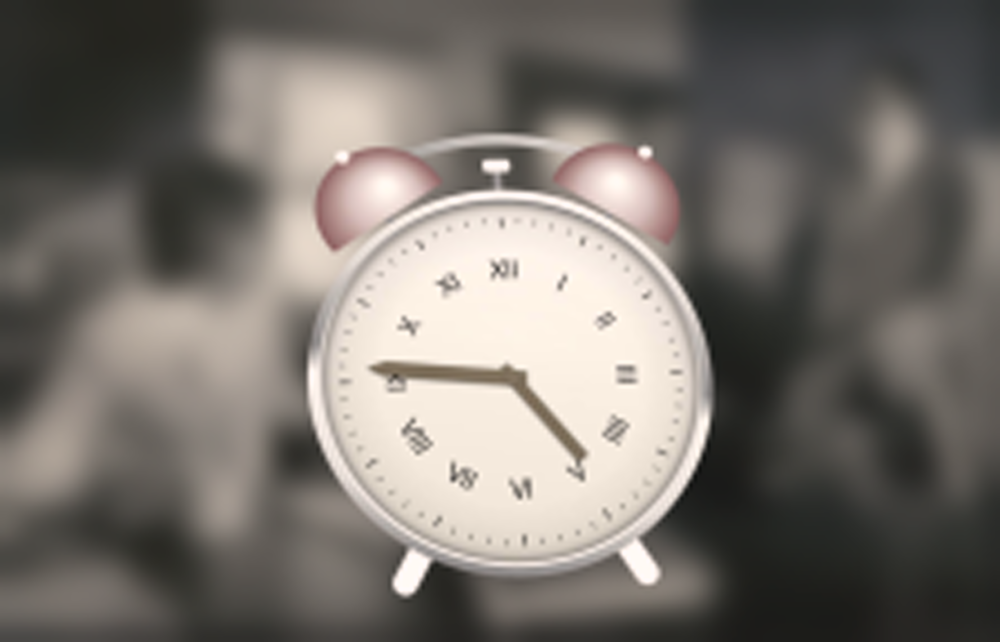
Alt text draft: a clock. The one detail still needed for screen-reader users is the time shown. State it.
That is 4:46
